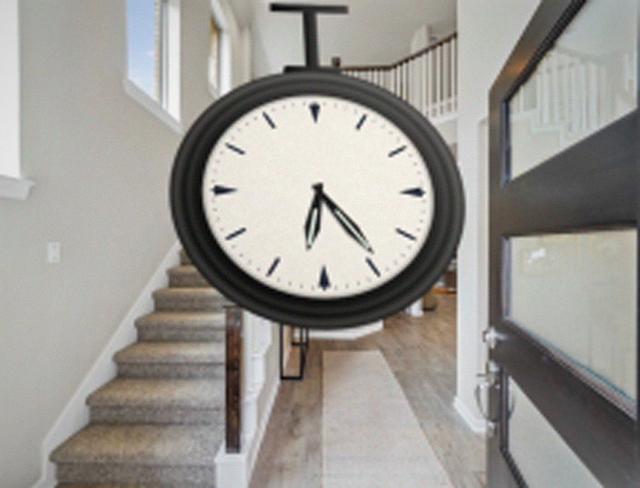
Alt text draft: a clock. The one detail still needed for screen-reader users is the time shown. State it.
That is 6:24
